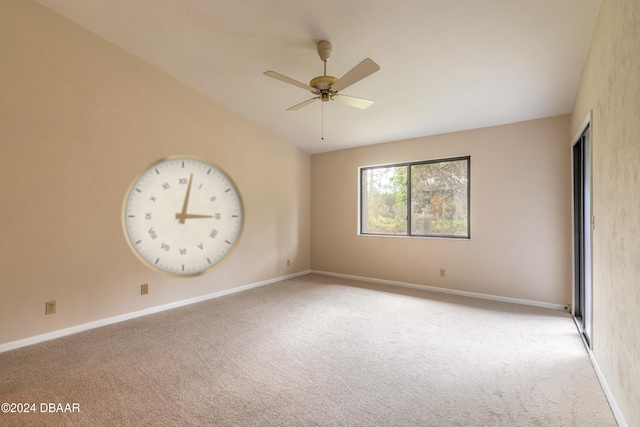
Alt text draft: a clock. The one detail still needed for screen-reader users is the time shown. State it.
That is 3:02
